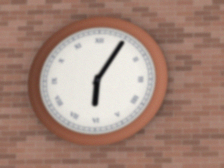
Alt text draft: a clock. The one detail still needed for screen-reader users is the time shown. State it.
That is 6:05
